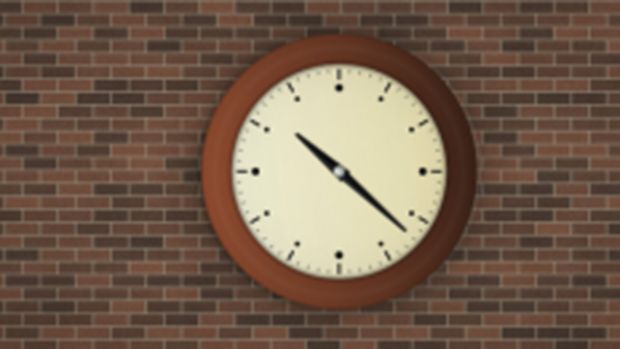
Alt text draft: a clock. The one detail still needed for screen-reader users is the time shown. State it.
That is 10:22
